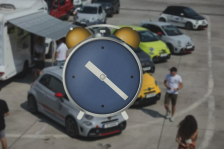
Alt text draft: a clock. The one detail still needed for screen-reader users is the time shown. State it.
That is 10:22
